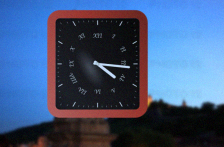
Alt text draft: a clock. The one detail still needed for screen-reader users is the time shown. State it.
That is 4:16
